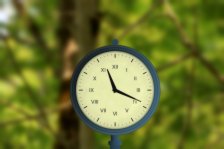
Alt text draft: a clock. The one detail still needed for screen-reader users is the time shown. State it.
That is 11:19
